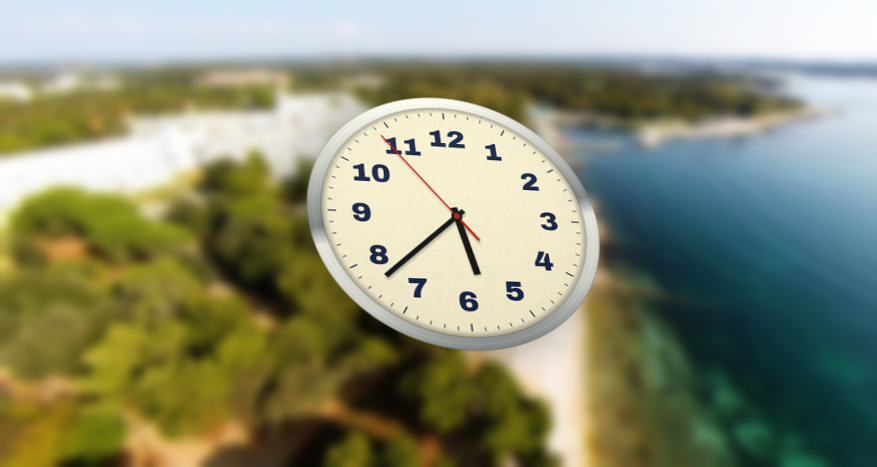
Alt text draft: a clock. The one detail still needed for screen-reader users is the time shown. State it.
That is 5:37:54
